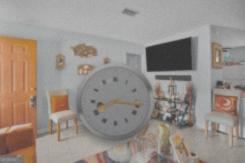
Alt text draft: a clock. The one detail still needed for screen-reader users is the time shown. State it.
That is 8:16
